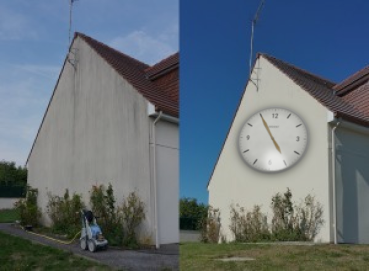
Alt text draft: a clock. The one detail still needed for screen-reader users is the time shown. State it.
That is 4:55
